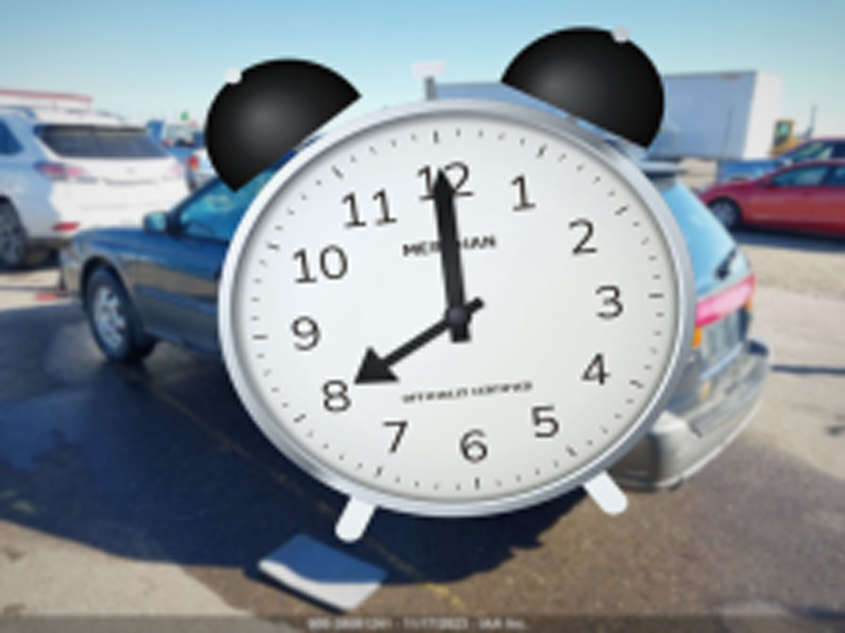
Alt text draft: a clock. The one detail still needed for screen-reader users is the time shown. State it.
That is 8:00
